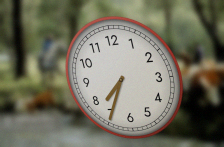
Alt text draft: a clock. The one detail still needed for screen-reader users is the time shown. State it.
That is 7:35
